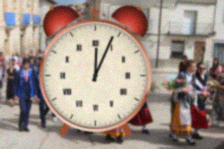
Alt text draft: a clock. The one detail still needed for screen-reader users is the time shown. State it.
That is 12:04
